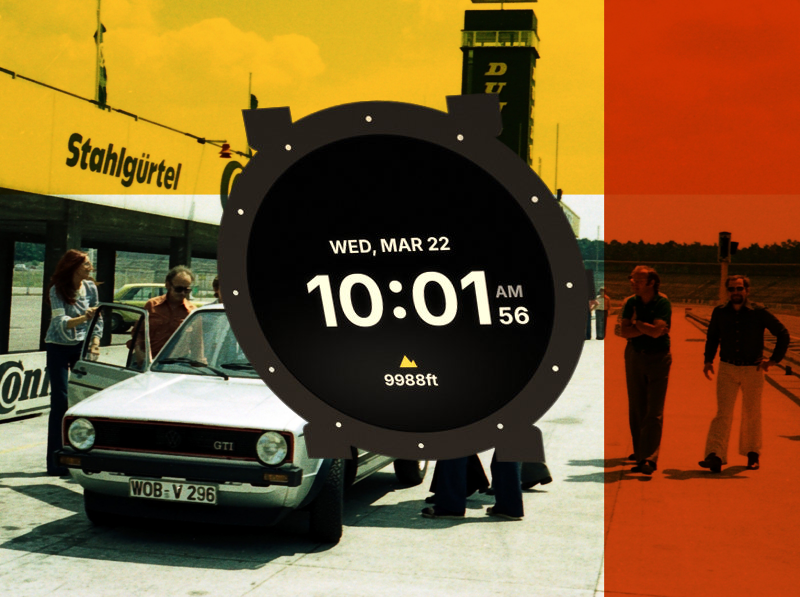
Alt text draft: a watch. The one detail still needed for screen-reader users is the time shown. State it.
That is 10:01:56
